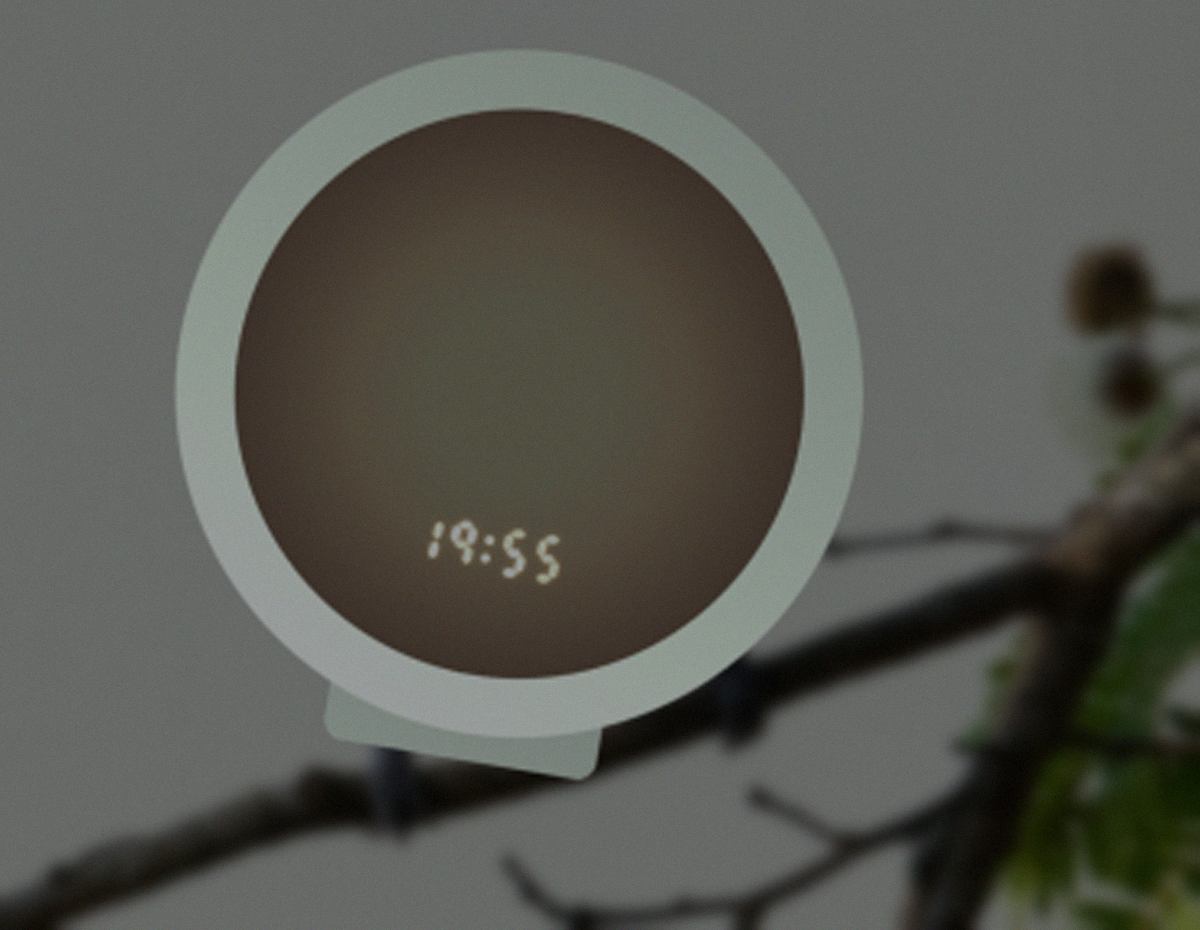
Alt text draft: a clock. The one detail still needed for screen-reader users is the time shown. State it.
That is 19:55
